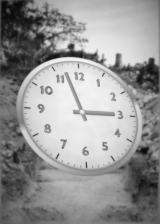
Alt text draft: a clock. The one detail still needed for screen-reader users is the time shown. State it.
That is 2:57
